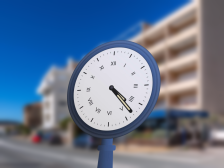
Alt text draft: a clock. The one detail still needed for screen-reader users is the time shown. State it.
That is 4:23
